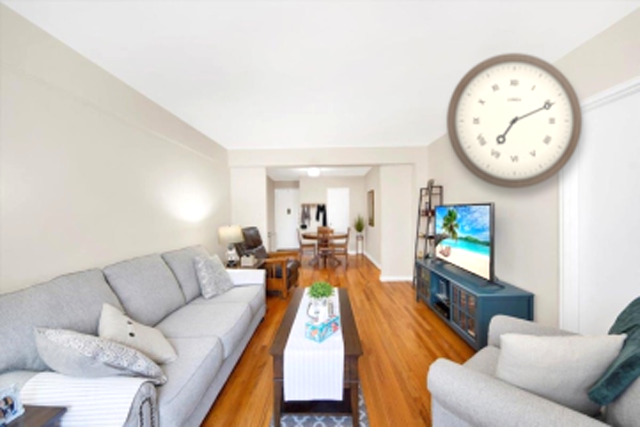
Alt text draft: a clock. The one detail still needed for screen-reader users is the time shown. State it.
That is 7:11
